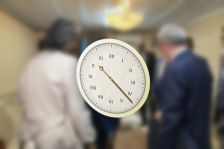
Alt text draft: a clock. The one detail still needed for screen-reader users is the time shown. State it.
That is 10:22
